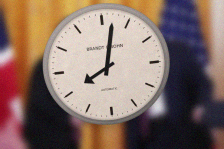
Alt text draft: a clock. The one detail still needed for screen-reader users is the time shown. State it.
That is 8:02
